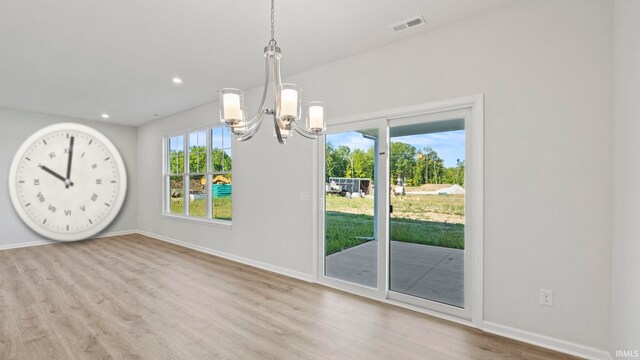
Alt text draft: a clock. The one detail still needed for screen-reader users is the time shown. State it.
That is 10:01
